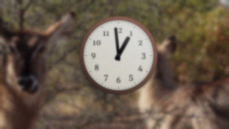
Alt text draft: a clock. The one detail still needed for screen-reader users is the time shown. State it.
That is 12:59
